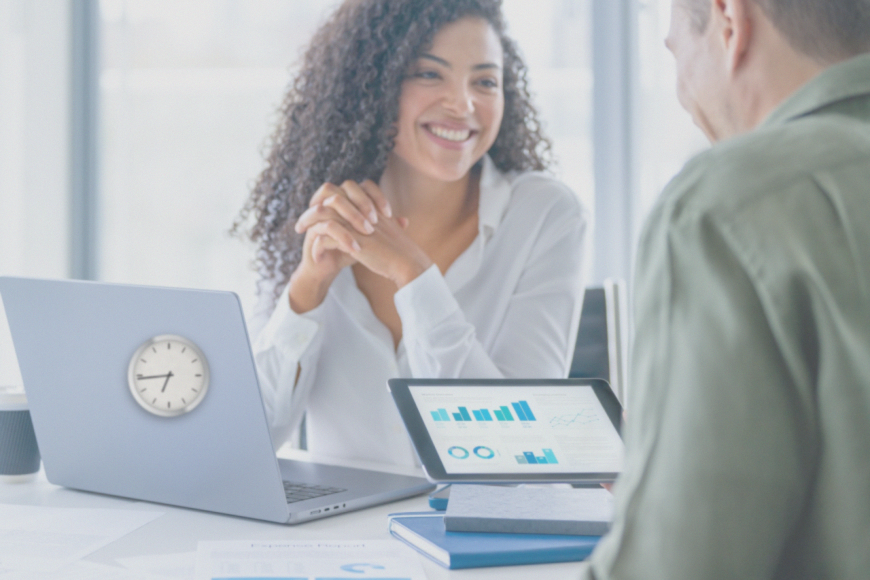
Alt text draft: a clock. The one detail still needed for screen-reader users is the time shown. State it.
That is 6:44
